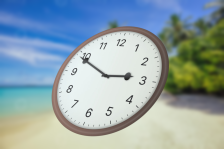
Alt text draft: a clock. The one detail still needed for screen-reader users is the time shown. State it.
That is 2:49
